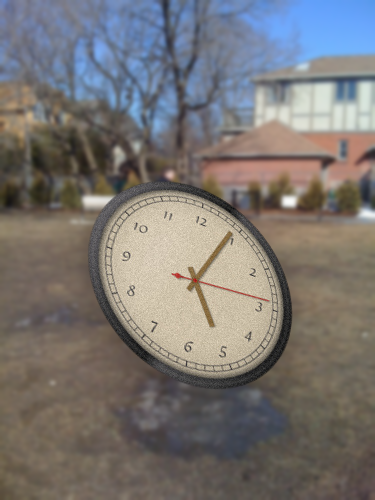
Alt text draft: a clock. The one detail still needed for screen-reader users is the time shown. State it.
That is 5:04:14
